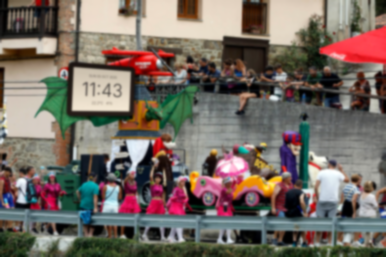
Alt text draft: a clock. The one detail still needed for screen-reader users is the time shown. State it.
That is 11:43
